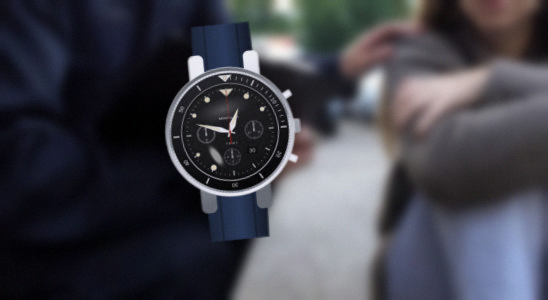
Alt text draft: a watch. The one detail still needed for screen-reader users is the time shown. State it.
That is 12:48
